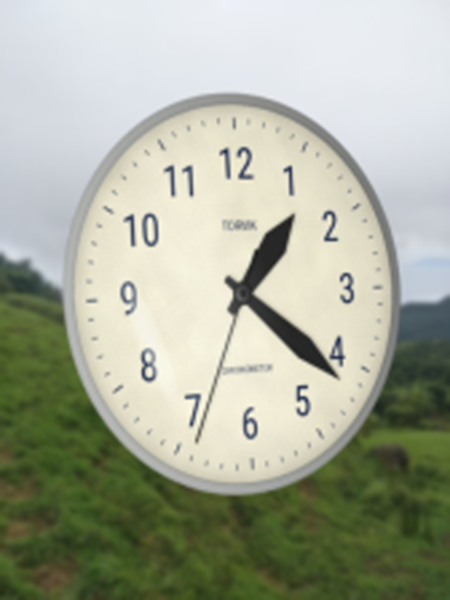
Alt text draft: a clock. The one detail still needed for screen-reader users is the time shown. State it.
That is 1:21:34
